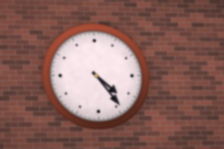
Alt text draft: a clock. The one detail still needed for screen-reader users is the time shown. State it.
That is 4:24
